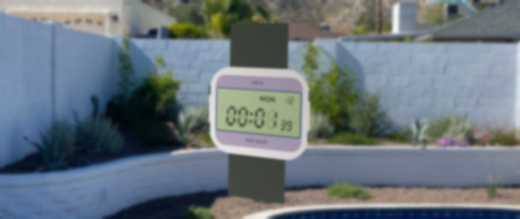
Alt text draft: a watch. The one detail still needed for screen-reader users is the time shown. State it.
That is 0:01
